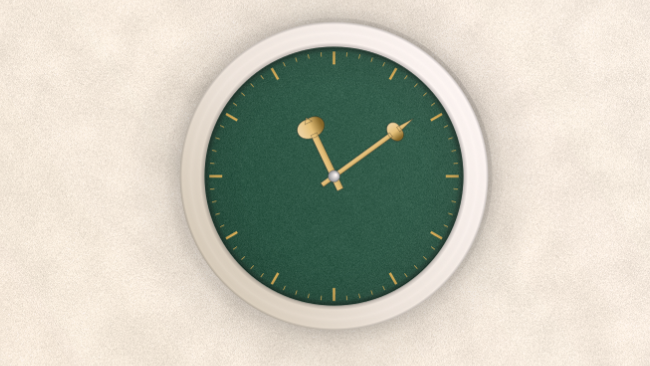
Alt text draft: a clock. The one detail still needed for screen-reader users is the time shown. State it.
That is 11:09
